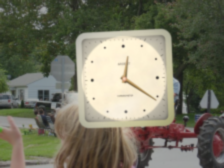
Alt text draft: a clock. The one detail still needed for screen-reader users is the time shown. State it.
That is 12:21
